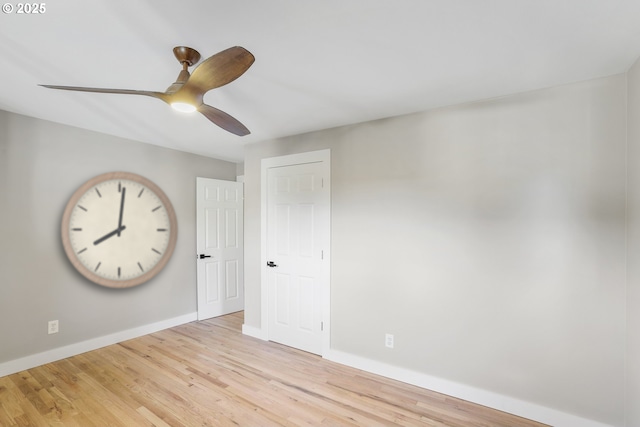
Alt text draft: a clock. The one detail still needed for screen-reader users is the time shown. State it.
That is 8:01
